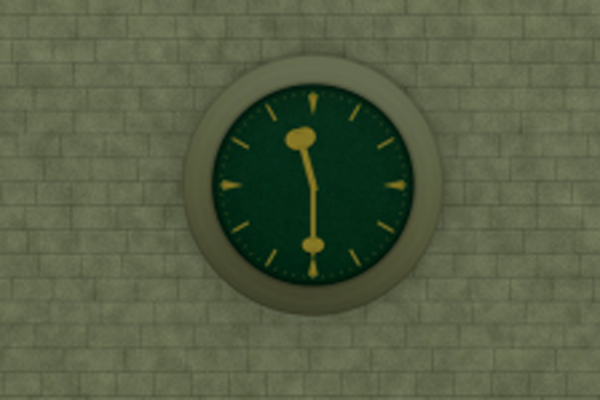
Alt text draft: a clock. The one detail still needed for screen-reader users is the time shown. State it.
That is 11:30
